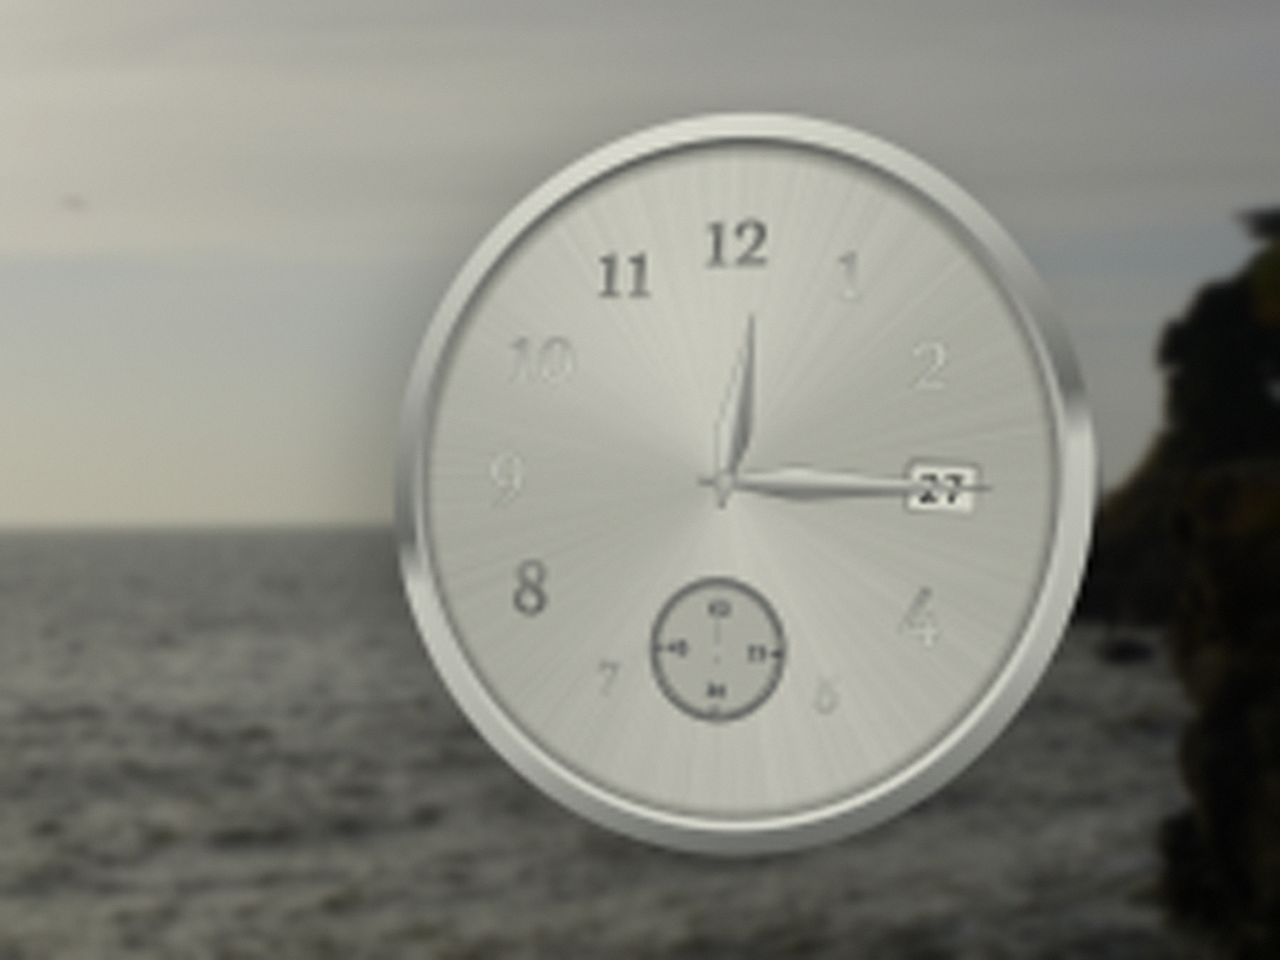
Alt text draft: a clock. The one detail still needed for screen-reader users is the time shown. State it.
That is 12:15
